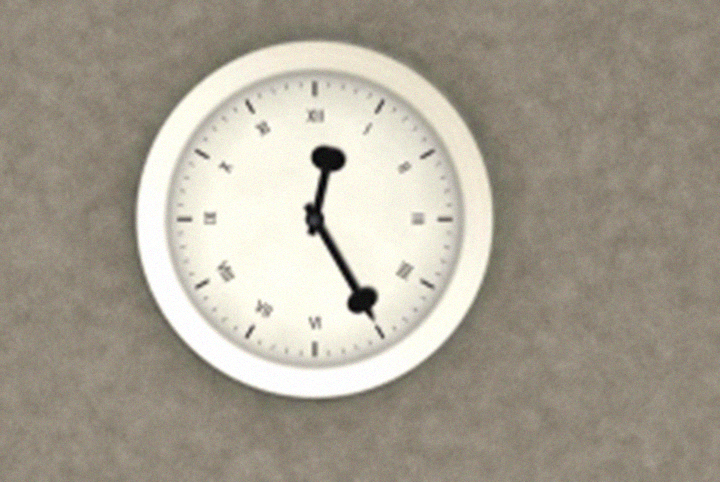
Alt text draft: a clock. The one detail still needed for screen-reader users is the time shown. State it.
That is 12:25
